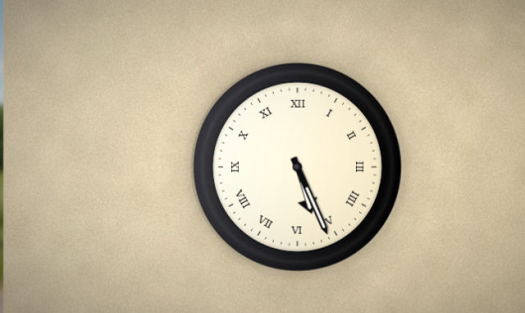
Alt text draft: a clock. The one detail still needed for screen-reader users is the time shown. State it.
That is 5:26
